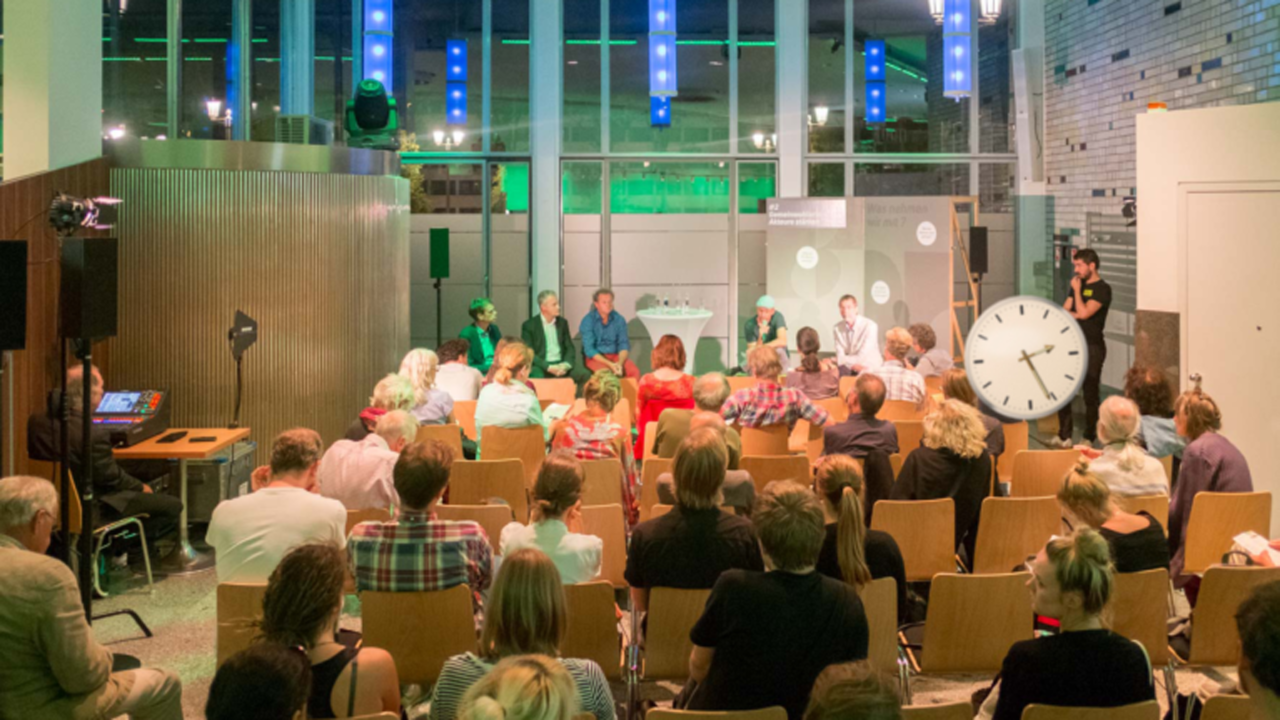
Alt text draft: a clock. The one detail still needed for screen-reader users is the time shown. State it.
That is 2:26
